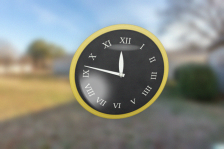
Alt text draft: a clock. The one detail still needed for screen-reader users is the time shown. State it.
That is 11:47
